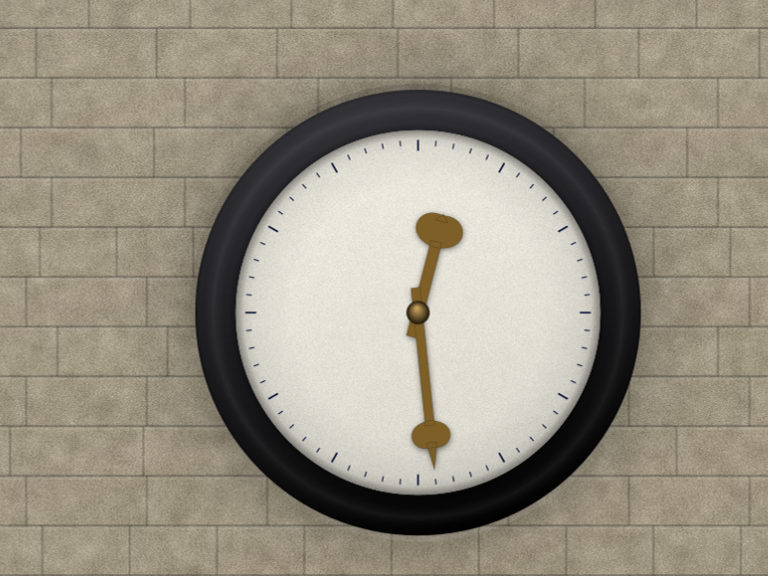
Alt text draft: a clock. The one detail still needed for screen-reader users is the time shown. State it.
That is 12:29
